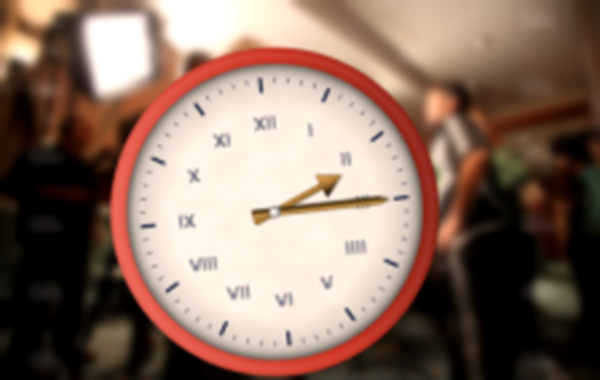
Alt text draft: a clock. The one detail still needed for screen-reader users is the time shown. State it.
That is 2:15
